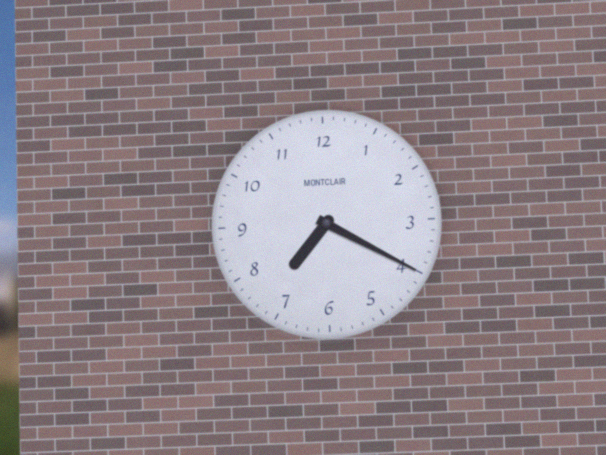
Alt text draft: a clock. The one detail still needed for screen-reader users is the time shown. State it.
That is 7:20
